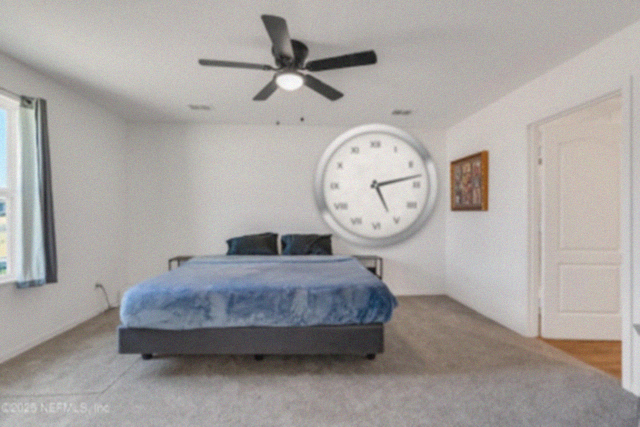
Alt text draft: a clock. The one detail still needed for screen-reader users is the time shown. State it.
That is 5:13
